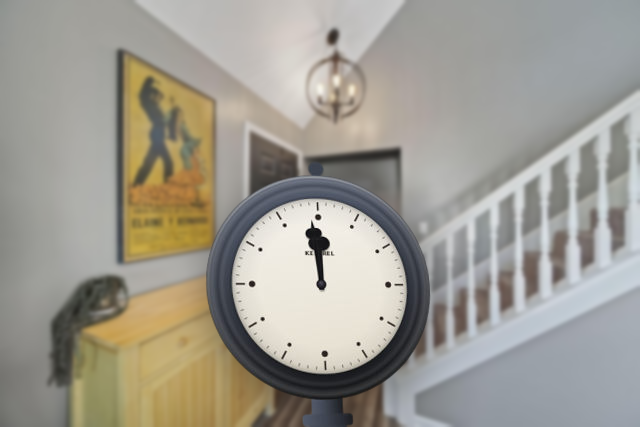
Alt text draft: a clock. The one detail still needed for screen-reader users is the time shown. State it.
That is 11:59
